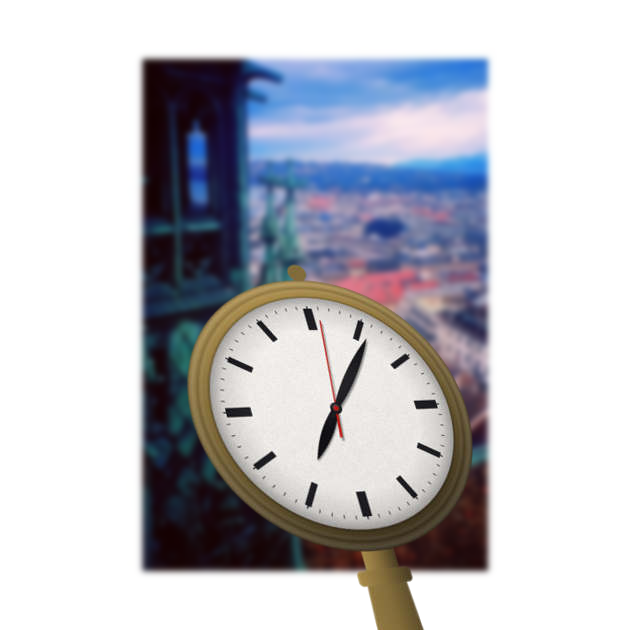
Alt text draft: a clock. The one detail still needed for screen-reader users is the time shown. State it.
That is 7:06:01
